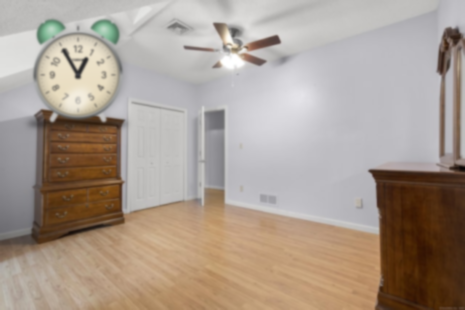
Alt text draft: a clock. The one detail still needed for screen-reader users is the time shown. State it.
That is 12:55
